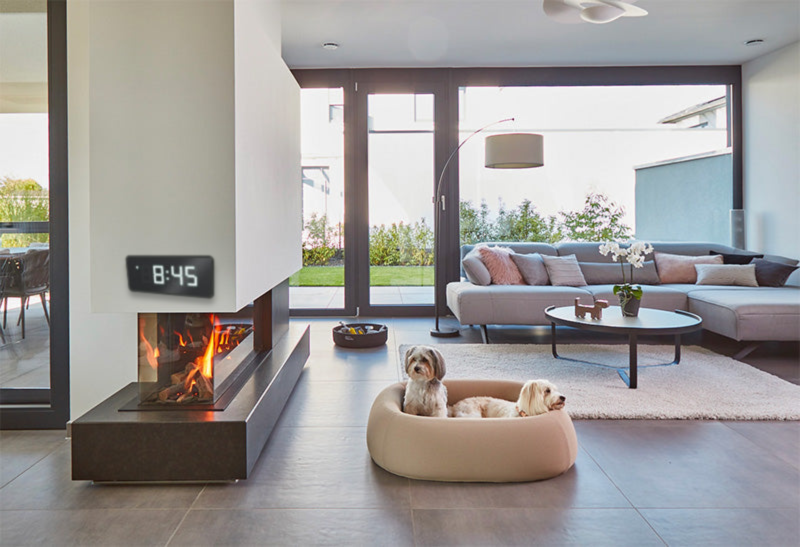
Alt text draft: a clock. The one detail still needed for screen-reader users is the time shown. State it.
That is 8:45
